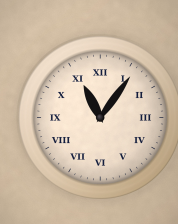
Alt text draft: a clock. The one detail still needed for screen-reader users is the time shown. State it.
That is 11:06
